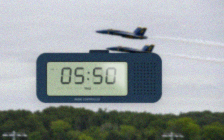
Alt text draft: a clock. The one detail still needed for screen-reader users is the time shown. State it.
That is 5:50
